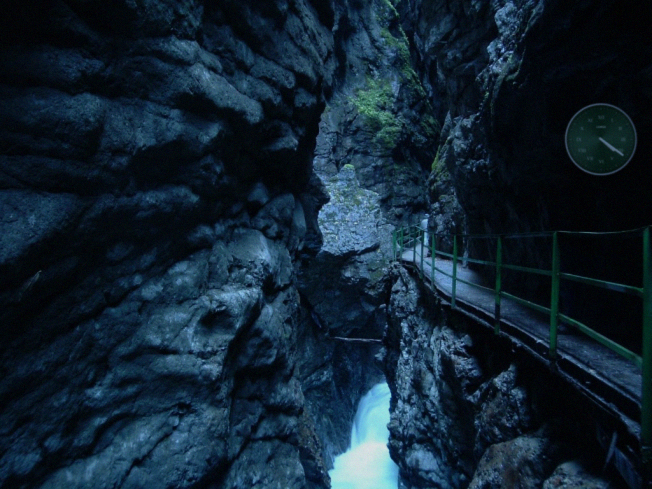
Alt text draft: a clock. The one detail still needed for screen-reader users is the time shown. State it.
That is 4:21
